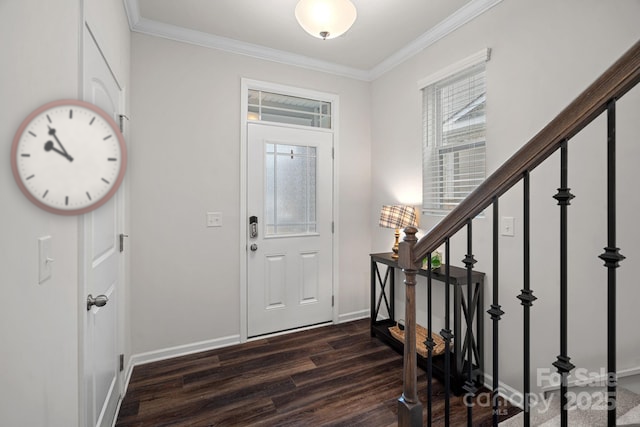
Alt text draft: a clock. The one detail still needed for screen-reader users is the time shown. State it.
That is 9:54
